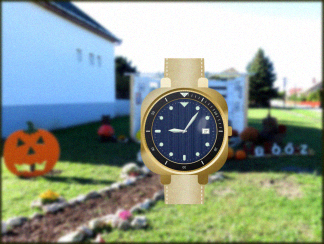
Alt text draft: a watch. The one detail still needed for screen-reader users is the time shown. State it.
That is 9:06
